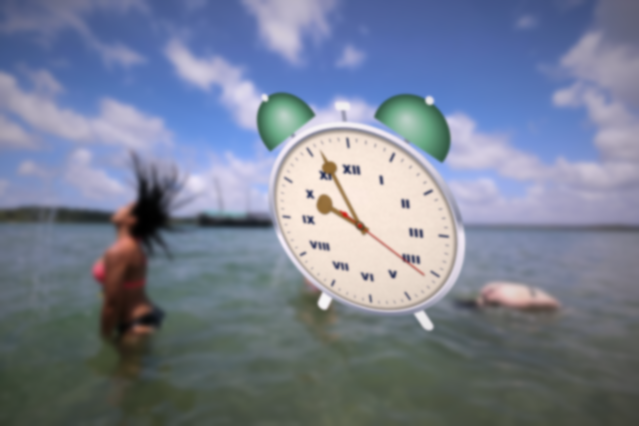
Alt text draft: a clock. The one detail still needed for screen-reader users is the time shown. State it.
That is 9:56:21
